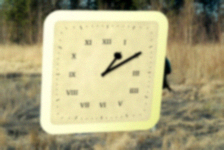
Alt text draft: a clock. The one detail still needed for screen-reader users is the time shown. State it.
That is 1:10
